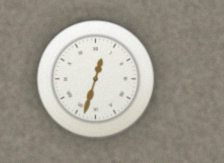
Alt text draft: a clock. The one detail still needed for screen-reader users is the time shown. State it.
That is 12:33
